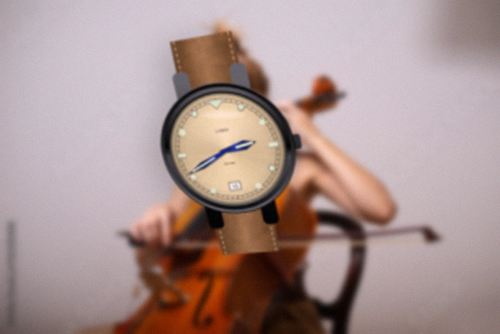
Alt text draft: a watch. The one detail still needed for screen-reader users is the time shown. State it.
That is 2:41
